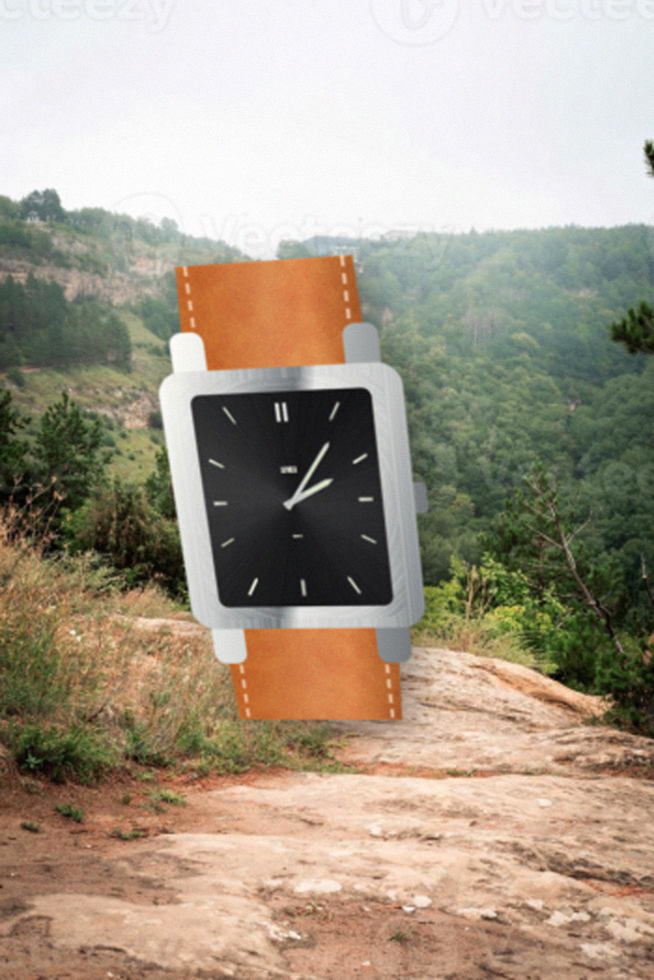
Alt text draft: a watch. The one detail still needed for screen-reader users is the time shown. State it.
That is 2:06
